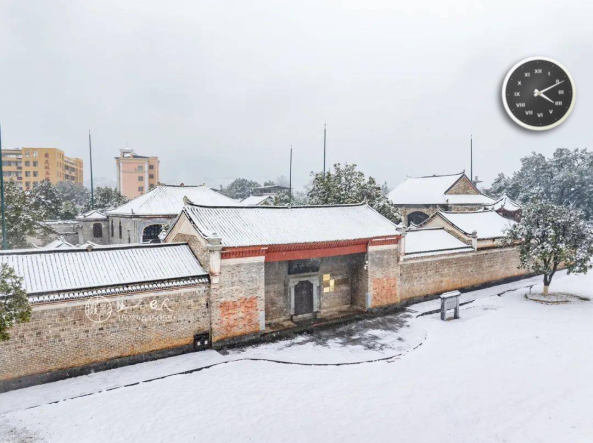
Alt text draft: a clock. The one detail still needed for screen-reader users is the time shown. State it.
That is 4:11
